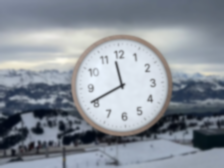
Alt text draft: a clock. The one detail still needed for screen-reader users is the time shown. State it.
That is 11:41
